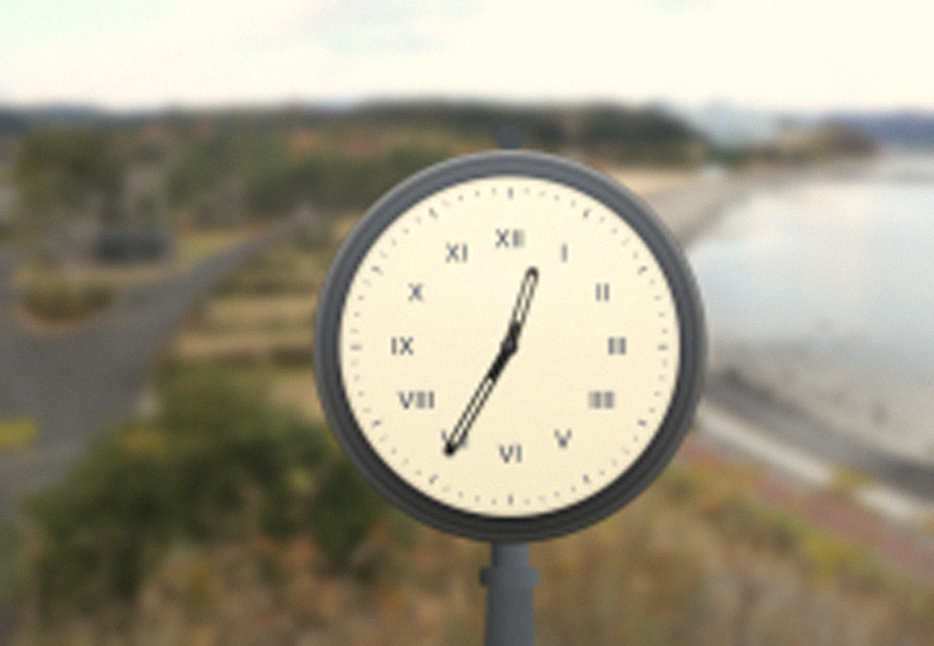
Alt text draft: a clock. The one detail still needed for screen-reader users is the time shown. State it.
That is 12:35
